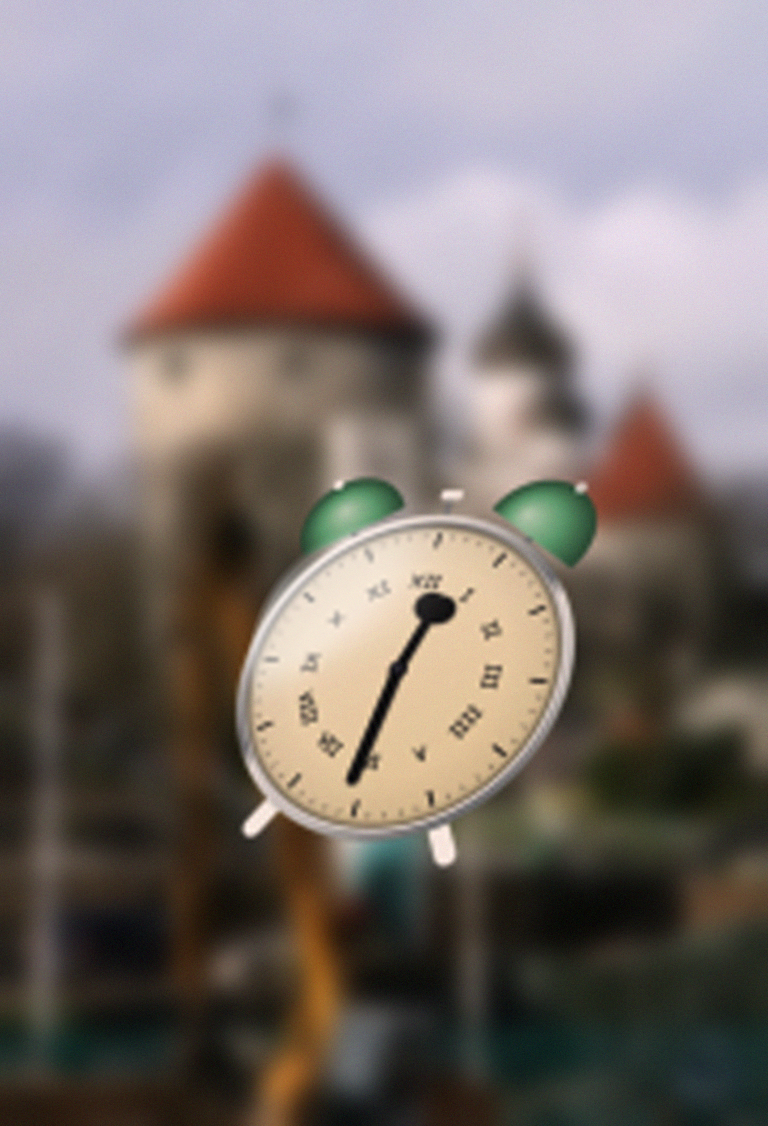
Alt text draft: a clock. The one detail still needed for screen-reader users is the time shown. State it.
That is 12:31
